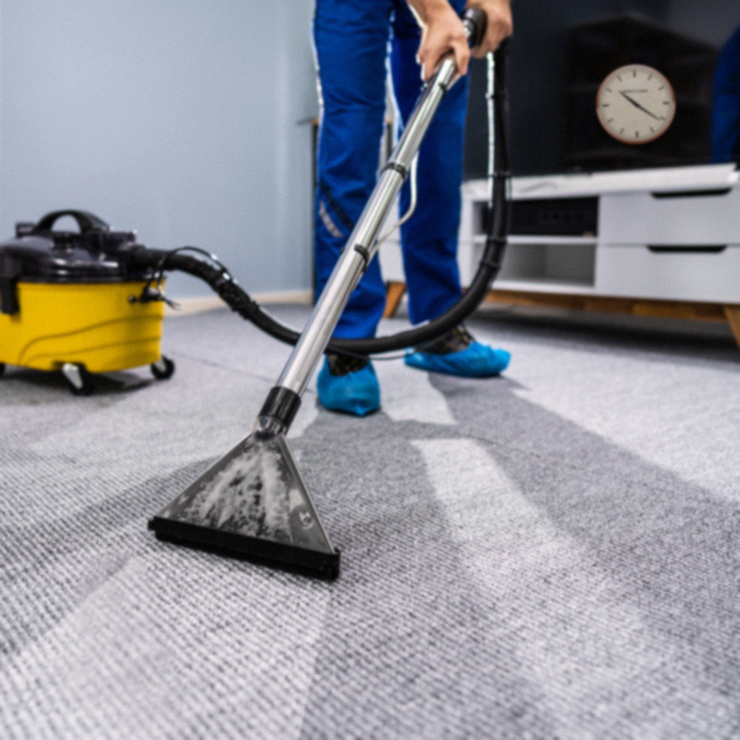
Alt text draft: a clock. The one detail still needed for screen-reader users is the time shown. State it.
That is 10:21
